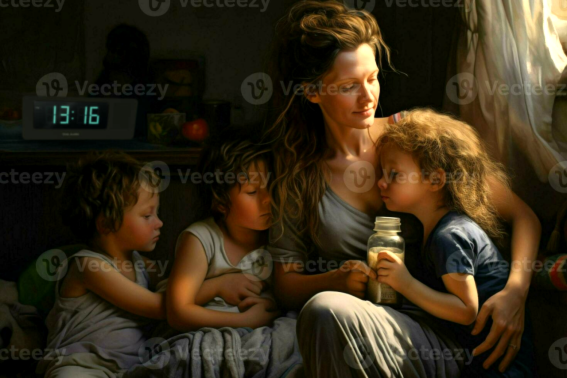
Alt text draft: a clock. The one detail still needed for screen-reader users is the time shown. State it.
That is 13:16
